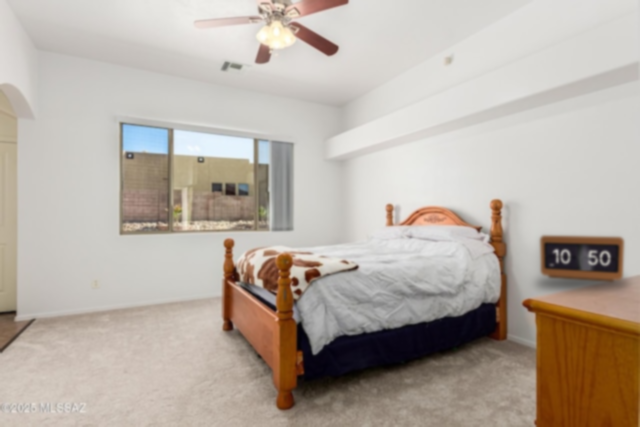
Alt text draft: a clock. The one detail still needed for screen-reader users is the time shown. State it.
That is 10:50
